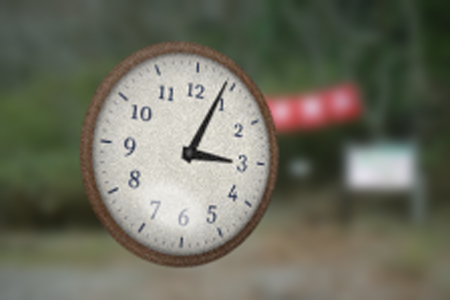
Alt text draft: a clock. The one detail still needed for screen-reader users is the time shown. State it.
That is 3:04
